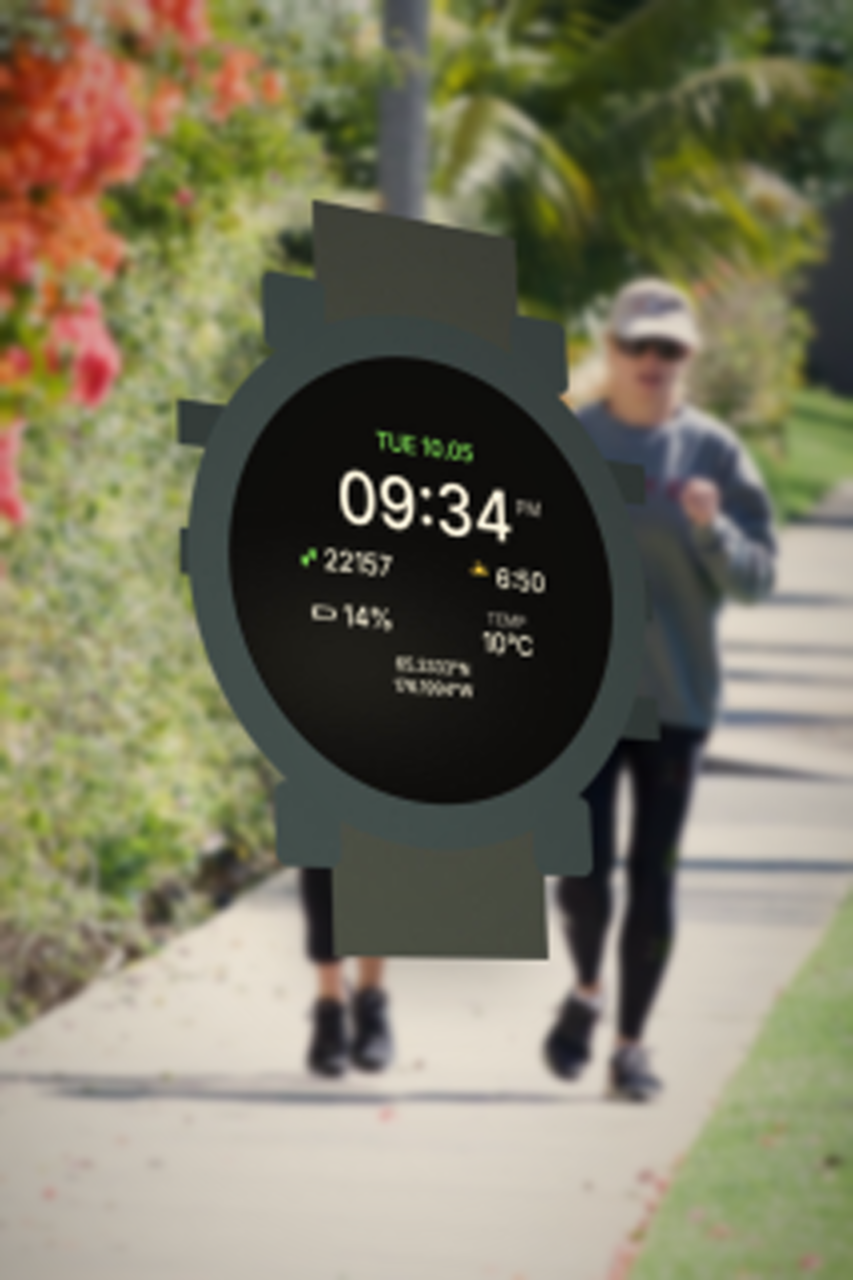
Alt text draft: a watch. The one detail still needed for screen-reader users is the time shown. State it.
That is 9:34
